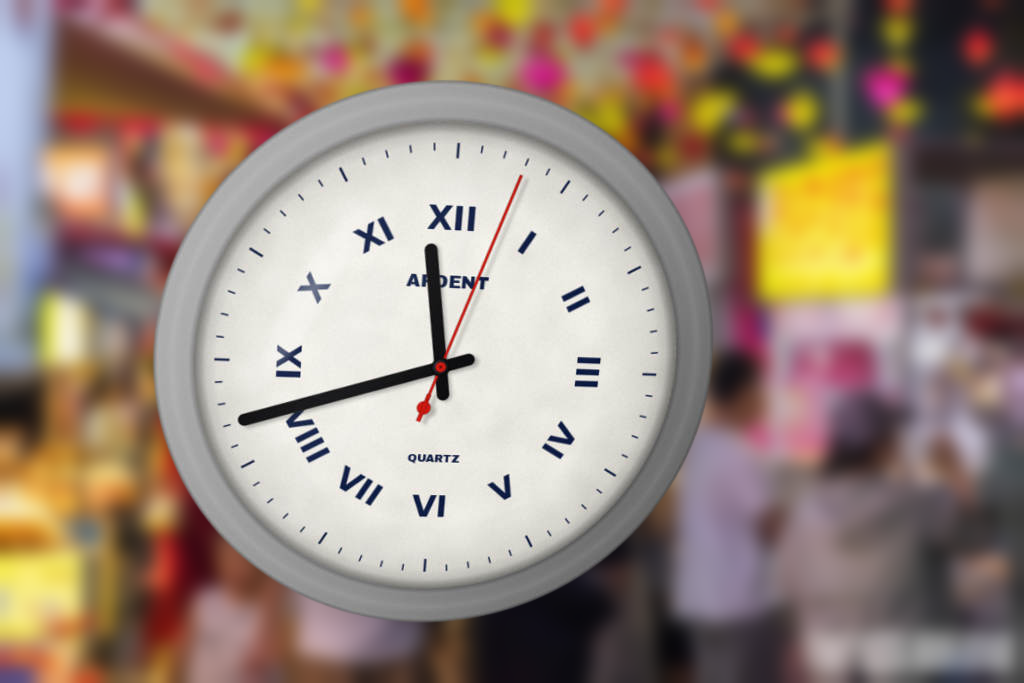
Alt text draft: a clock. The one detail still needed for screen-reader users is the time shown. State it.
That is 11:42:03
